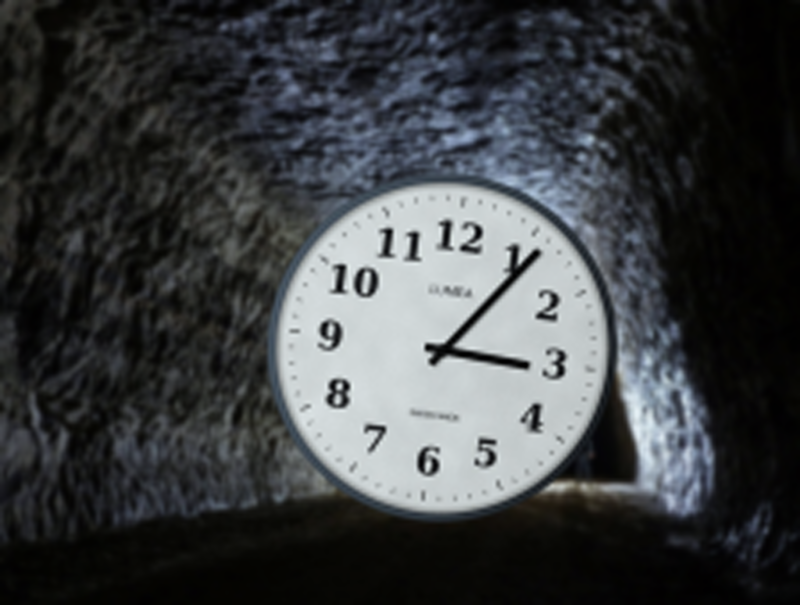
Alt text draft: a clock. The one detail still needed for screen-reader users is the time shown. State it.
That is 3:06
